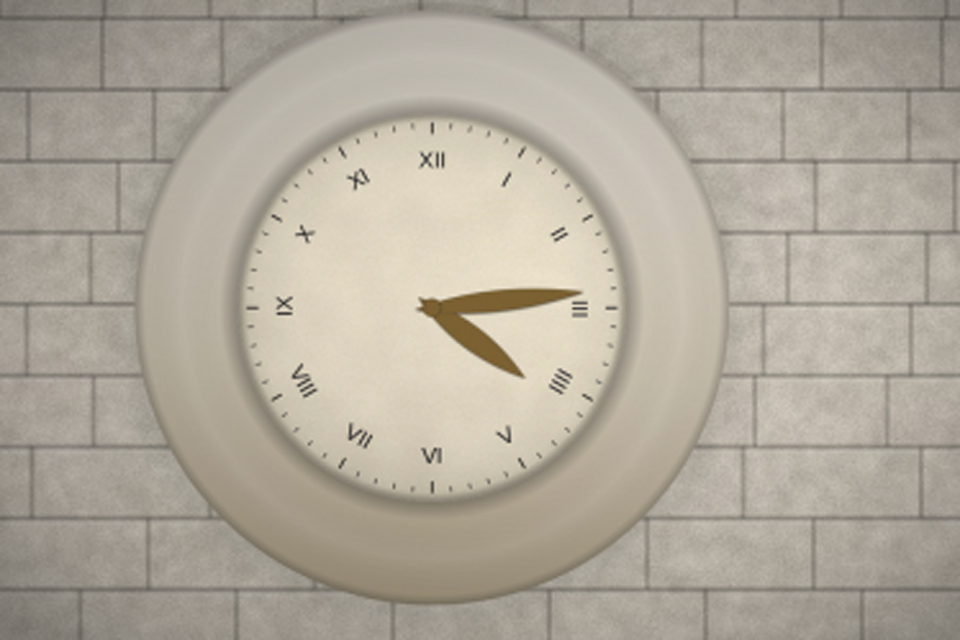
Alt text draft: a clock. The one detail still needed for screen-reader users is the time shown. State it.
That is 4:14
